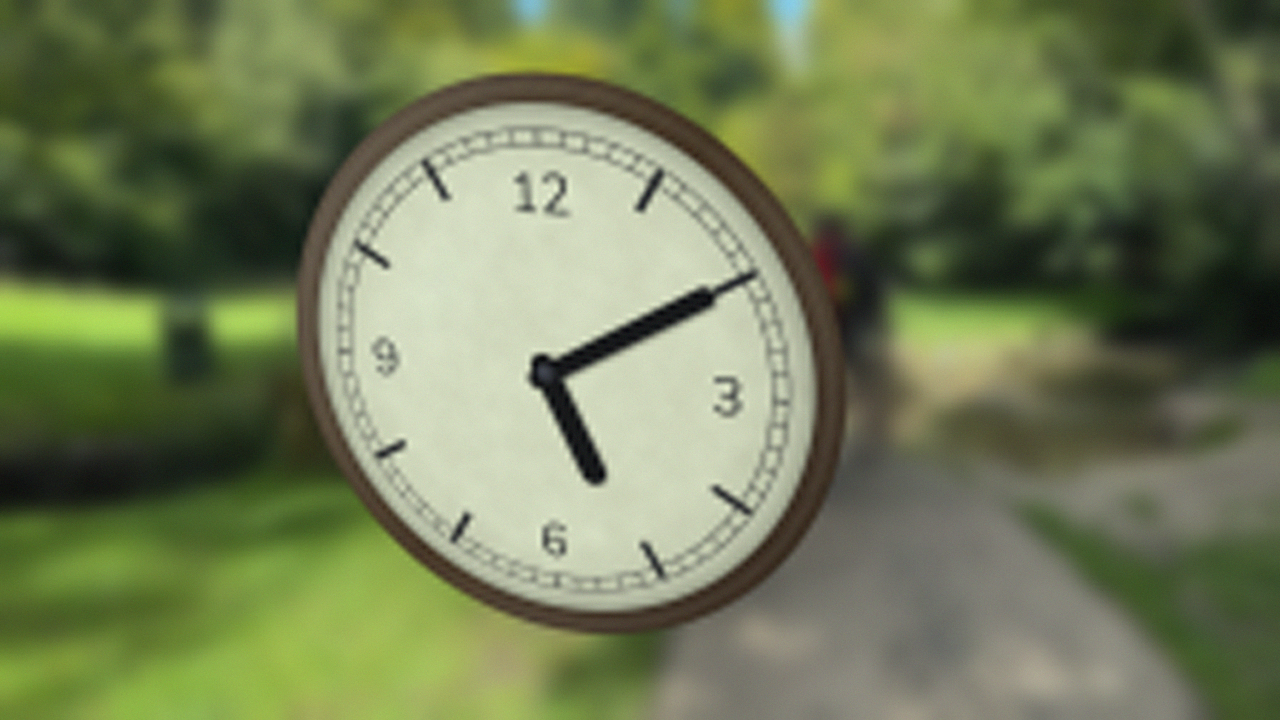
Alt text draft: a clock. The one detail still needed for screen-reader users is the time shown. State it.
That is 5:10
